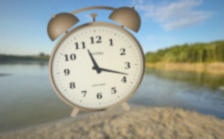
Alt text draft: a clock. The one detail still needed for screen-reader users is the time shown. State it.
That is 11:18
